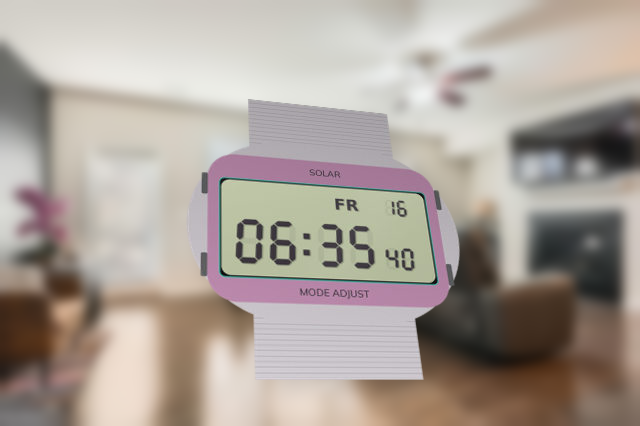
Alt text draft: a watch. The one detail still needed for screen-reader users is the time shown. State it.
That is 6:35:40
